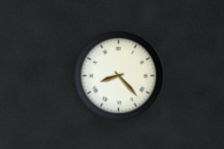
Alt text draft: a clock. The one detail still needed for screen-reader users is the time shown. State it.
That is 8:23
